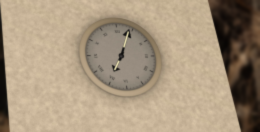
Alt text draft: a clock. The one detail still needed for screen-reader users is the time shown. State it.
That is 7:04
